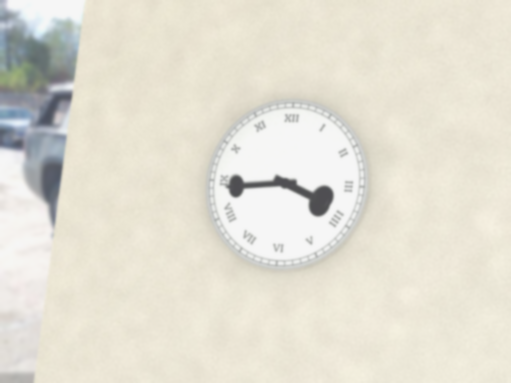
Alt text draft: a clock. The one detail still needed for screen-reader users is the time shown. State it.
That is 3:44
